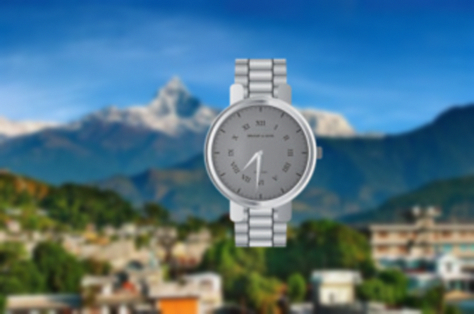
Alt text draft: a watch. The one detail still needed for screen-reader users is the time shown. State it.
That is 7:31
